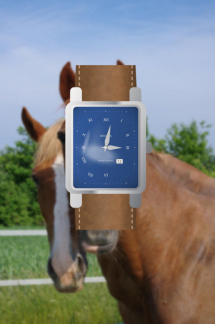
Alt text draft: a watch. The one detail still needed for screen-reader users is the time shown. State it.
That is 3:02
